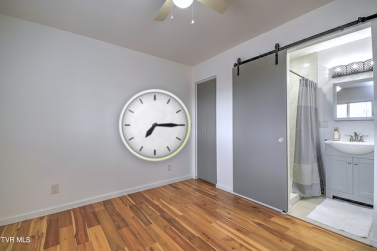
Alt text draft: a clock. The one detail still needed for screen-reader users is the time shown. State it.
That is 7:15
